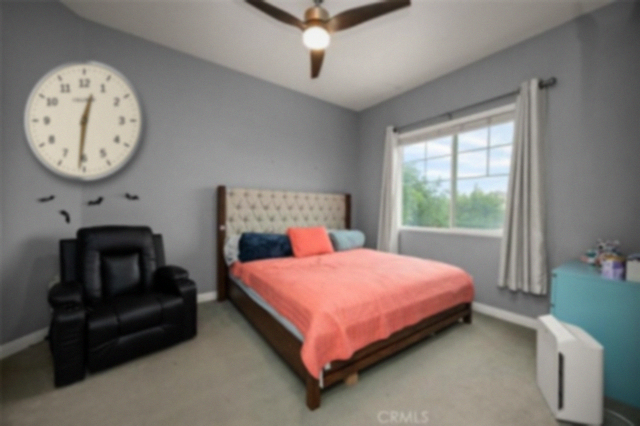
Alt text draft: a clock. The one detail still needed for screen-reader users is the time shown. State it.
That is 12:31
